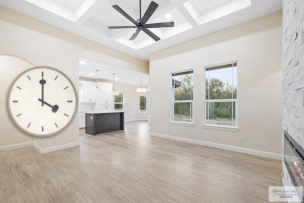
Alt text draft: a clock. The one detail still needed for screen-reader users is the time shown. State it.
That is 4:00
